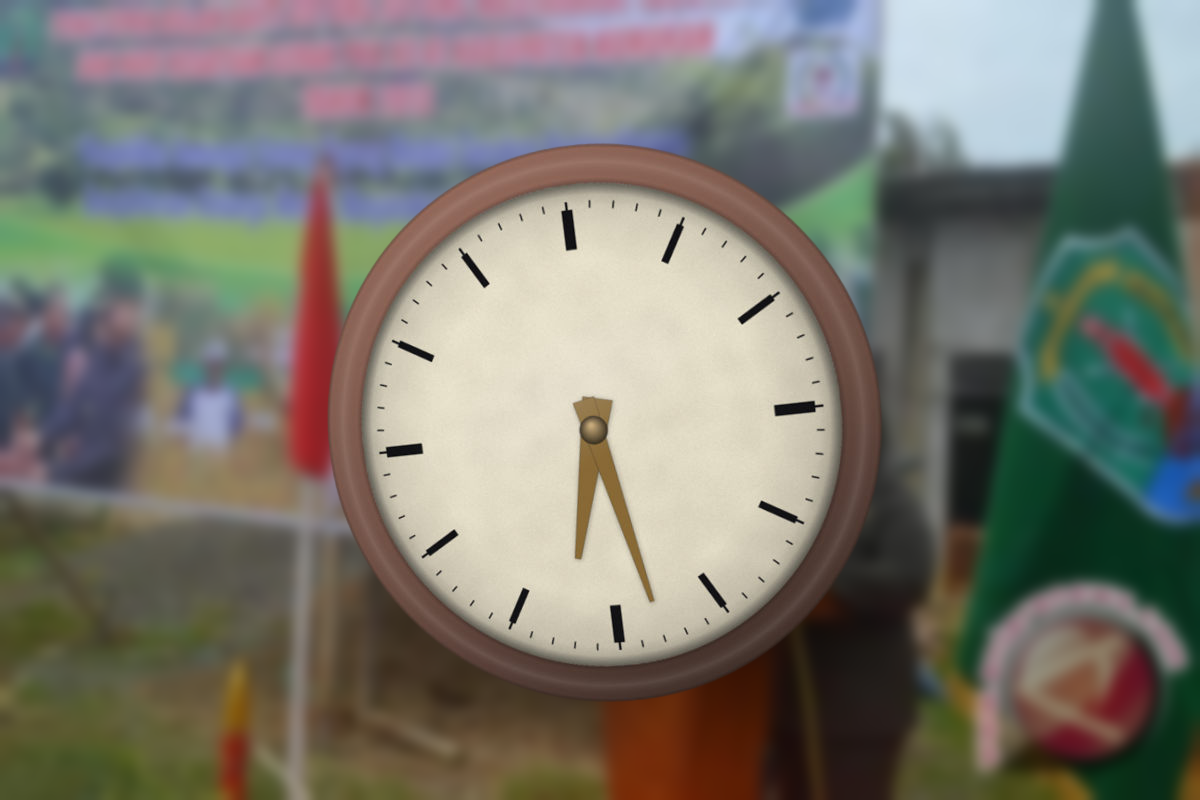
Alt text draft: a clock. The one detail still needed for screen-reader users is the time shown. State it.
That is 6:28
